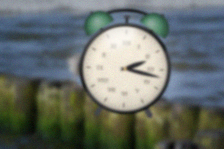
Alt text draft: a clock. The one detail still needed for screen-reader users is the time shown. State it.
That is 2:17
